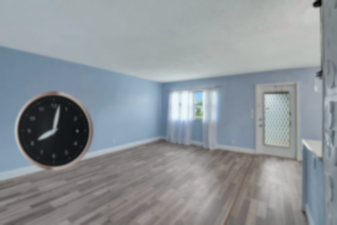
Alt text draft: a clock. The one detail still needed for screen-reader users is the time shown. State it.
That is 8:02
